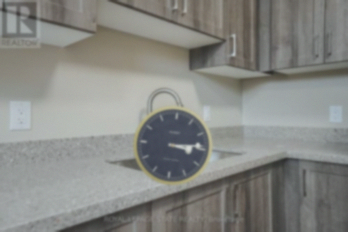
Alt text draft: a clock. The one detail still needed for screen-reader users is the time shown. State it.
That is 3:14
